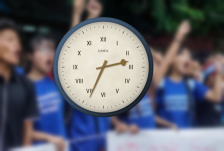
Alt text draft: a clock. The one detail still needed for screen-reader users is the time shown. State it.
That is 2:34
